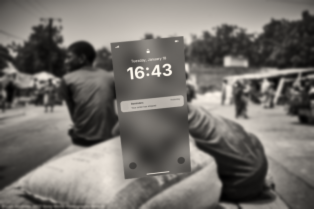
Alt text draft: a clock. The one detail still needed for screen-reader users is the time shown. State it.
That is 16:43
